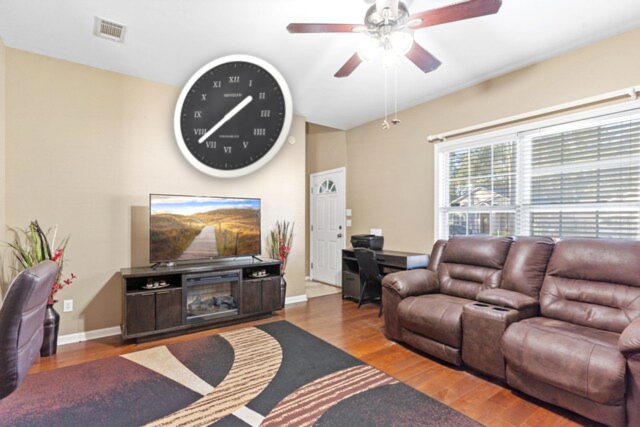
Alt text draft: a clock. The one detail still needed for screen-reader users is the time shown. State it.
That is 1:38
